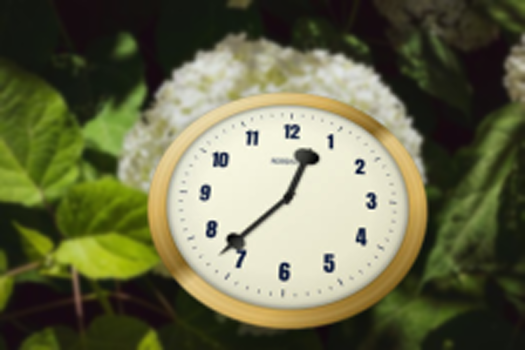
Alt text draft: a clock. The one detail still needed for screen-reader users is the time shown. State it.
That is 12:37
